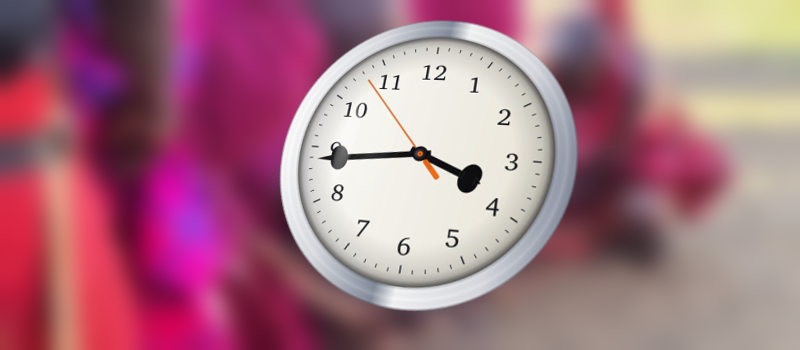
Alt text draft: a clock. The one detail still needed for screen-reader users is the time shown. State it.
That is 3:43:53
